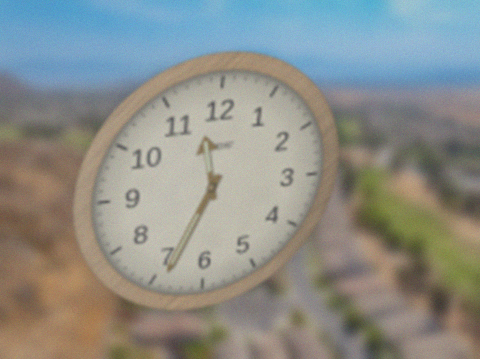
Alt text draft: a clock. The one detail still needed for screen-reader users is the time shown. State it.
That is 11:34
